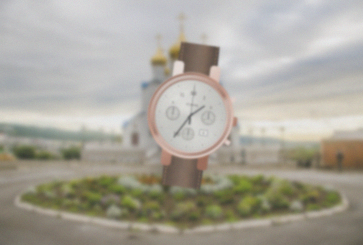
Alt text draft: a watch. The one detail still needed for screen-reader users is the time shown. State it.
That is 1:35
